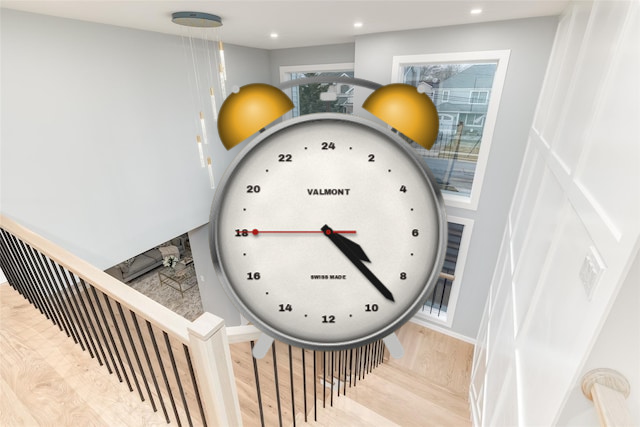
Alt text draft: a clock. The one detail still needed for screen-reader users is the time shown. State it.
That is 8:22:45
